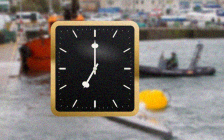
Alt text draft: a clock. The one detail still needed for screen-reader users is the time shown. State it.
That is 7:00
